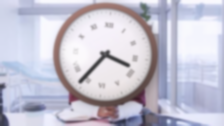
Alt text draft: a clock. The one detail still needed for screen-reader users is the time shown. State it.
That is 3:36
